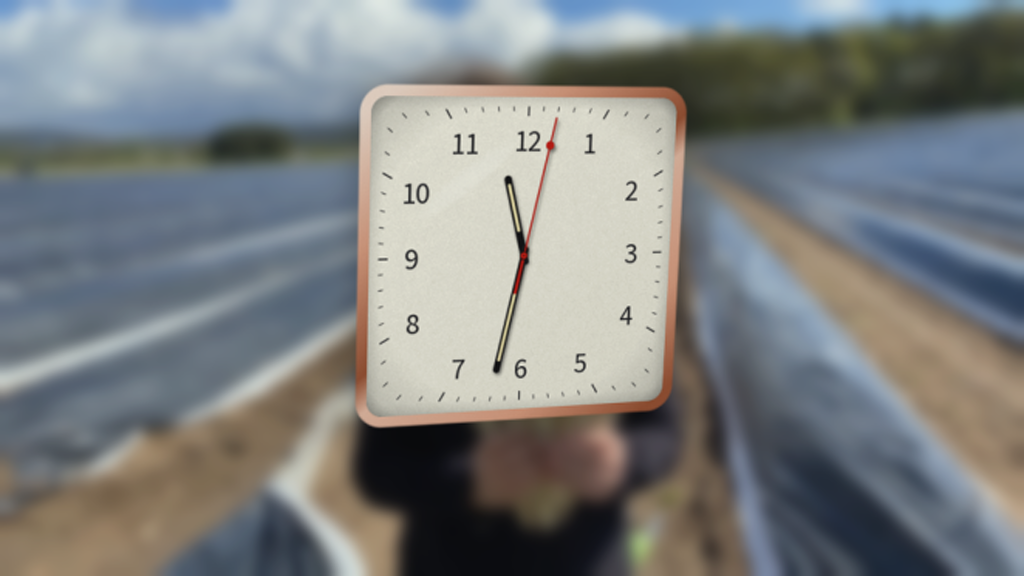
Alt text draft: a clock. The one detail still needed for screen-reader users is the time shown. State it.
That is 11:32:02
